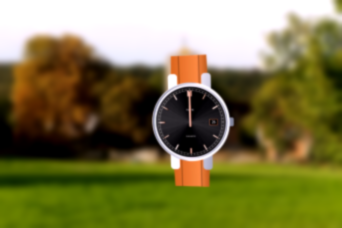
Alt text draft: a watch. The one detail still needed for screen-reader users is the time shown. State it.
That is 12:00
